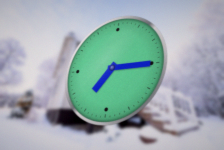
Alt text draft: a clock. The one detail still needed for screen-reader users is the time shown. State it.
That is 7:15
